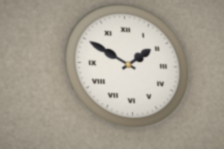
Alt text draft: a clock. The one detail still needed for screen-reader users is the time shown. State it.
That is 1:50
